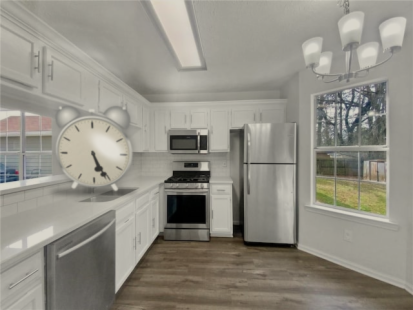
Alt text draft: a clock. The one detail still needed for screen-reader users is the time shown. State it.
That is 5:26
